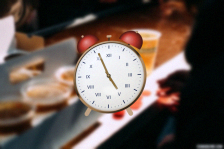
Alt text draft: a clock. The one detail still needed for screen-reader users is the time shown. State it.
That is 4:56
